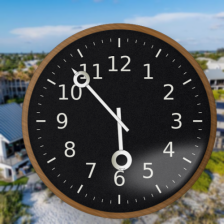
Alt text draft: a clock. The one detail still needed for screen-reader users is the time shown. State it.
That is 5:53
